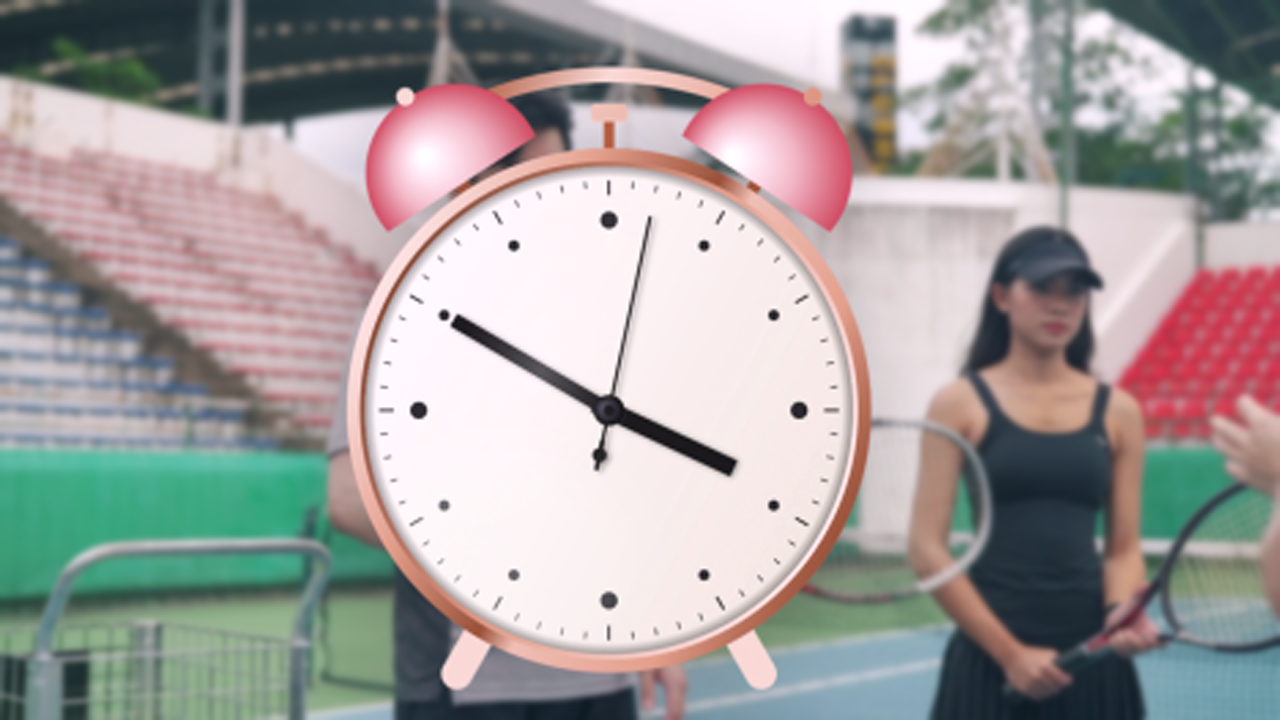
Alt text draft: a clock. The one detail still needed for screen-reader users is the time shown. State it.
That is 3:50:02
